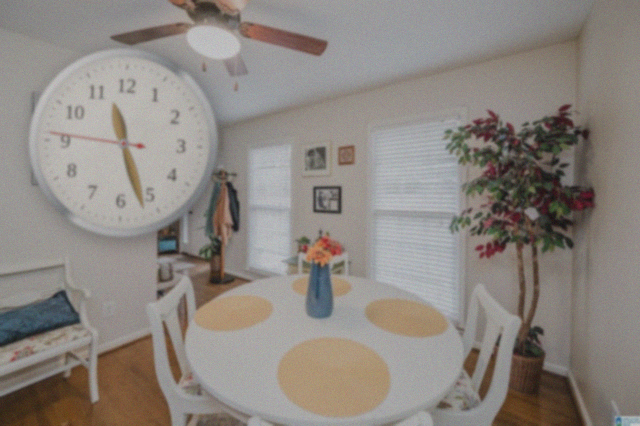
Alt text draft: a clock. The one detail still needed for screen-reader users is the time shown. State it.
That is 11:26:46
